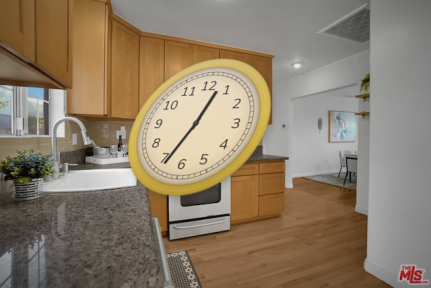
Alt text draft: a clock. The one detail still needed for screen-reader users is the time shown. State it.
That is 12:34
